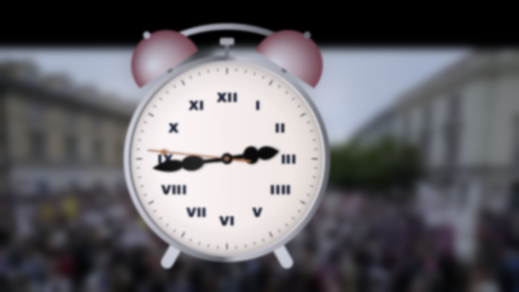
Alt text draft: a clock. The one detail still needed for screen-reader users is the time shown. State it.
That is 2:43:46
